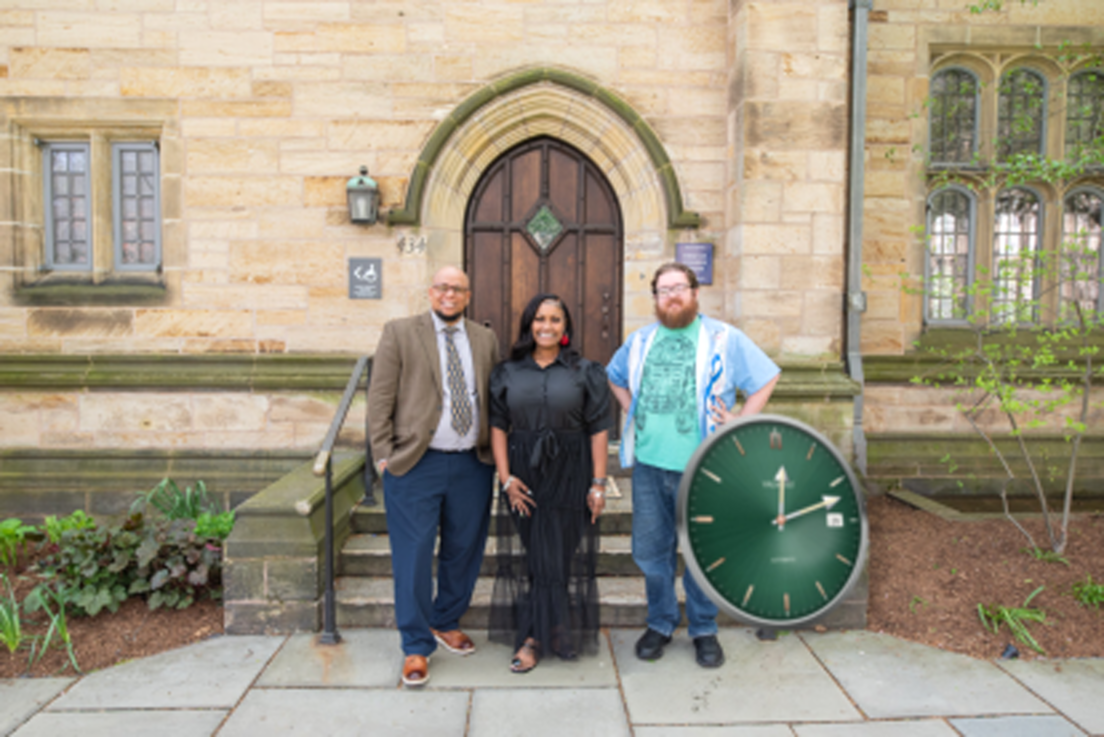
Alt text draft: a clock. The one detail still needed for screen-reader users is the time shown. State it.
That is 12:12
